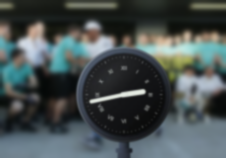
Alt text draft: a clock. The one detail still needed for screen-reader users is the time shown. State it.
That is 2:43
